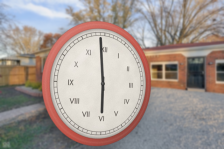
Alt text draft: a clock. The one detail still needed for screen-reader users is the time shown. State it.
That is 5:59
